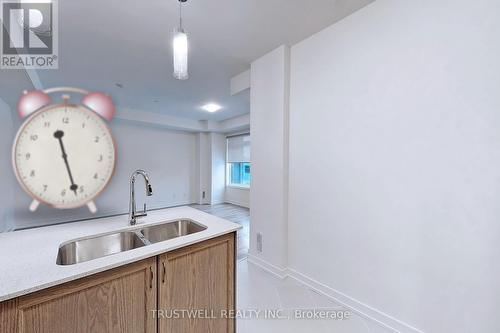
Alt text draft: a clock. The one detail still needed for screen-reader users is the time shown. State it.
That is 11:27
